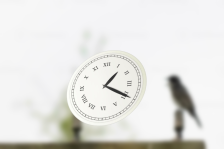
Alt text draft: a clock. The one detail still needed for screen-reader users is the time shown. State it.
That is 1:20
